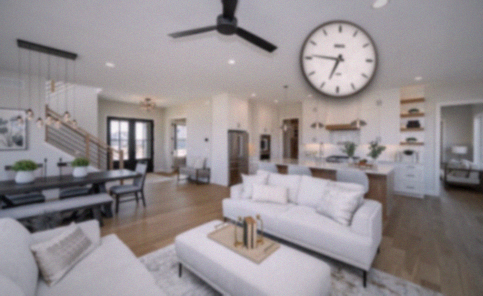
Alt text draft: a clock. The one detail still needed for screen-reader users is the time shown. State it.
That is 6:46
